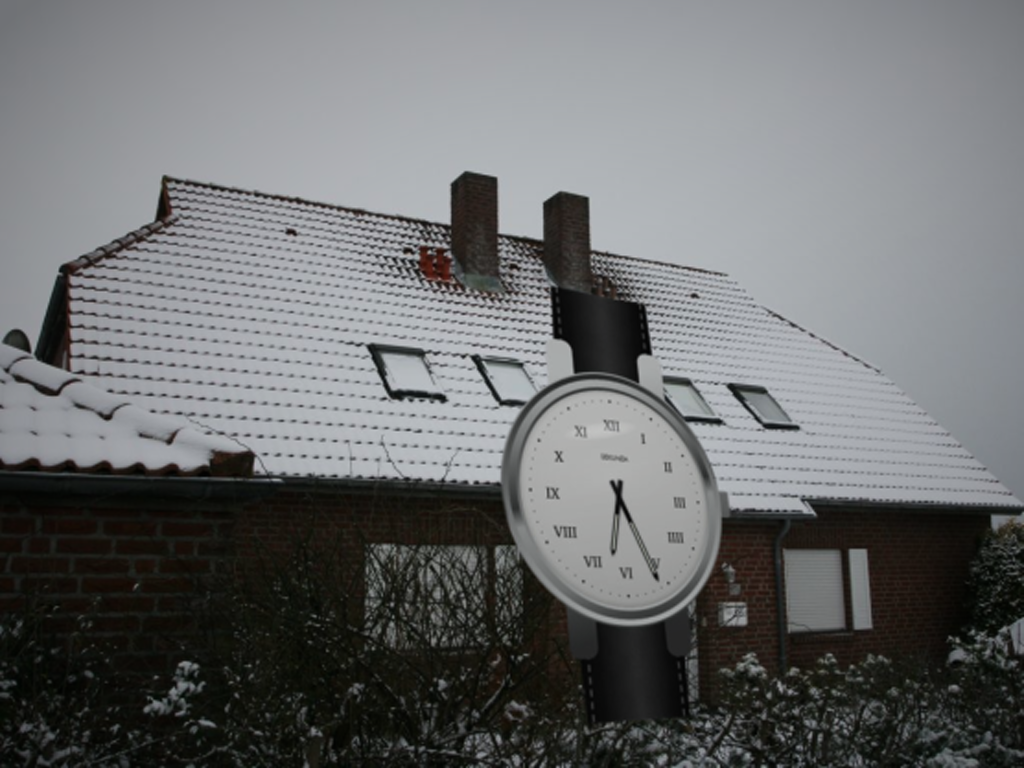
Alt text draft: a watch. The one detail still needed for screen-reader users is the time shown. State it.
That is 6:26
